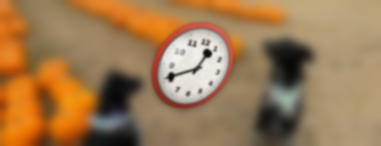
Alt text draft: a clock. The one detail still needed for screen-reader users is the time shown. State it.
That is 12:41
